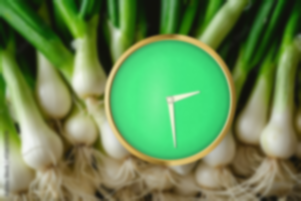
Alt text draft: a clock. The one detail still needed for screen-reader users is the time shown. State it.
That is 2:29
